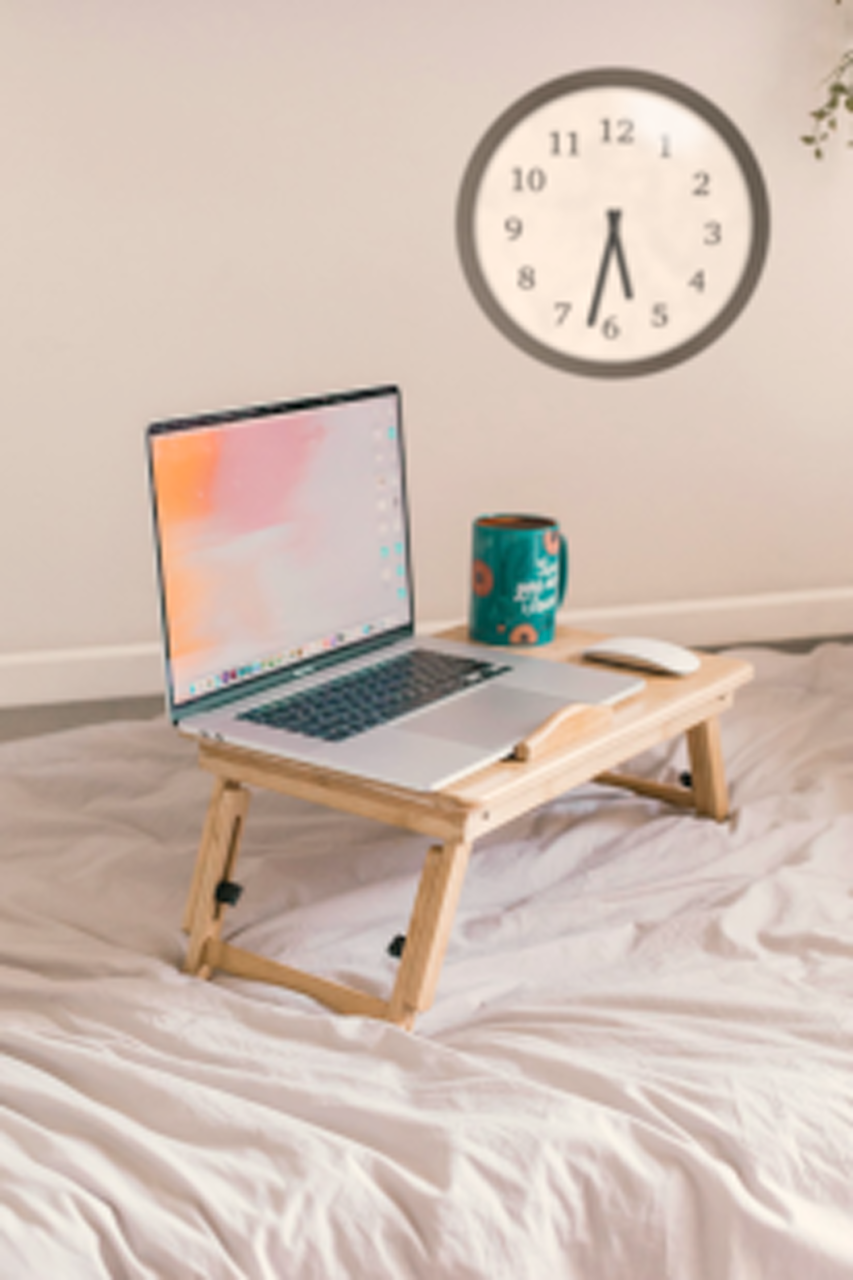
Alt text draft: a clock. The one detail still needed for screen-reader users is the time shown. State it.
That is 5:32
